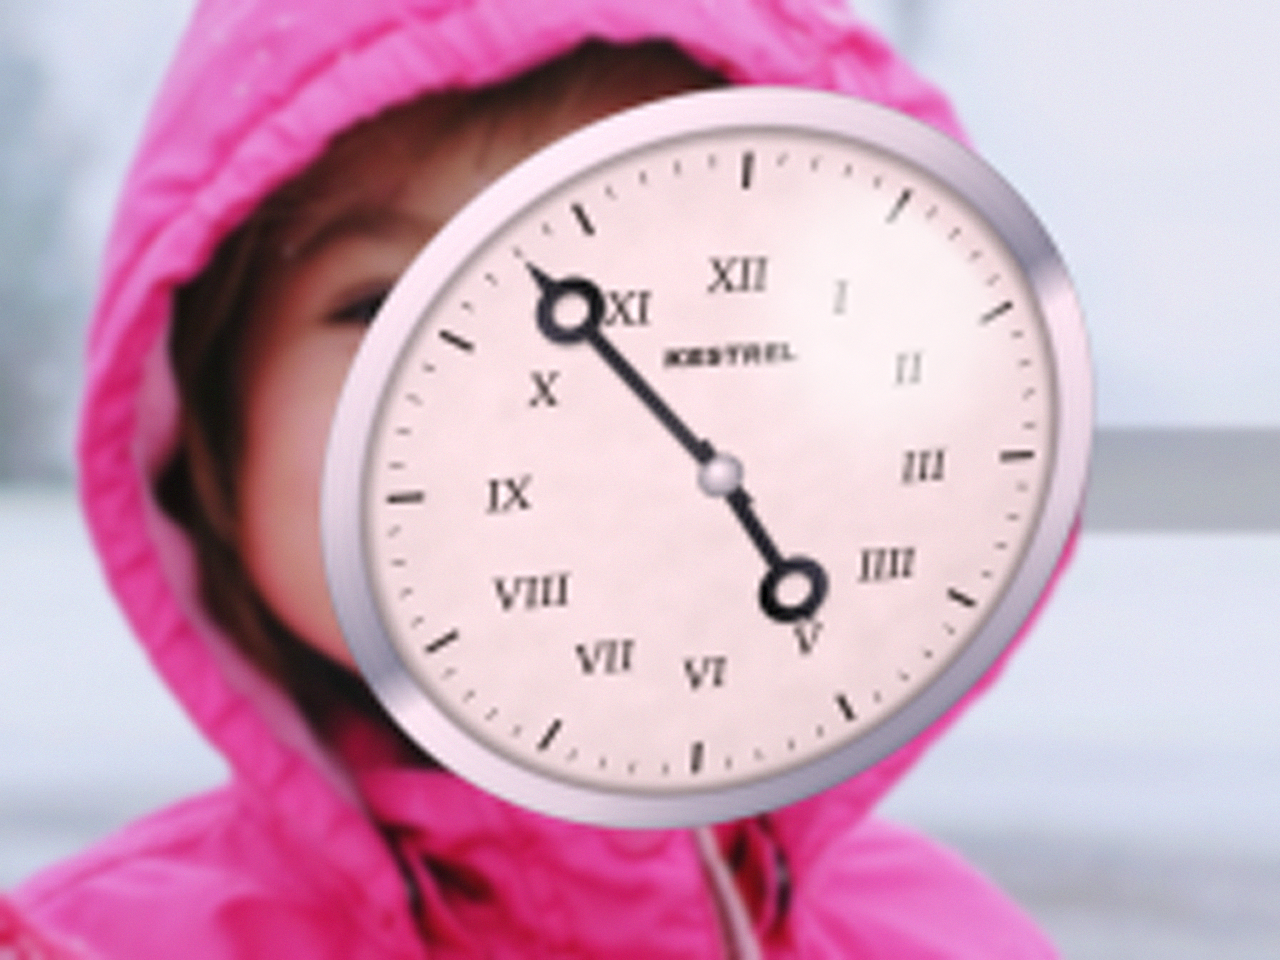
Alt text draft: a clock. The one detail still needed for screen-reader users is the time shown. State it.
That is 4:53
